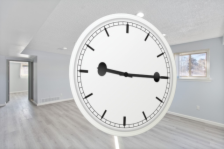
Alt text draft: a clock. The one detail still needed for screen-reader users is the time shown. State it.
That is 9:15
